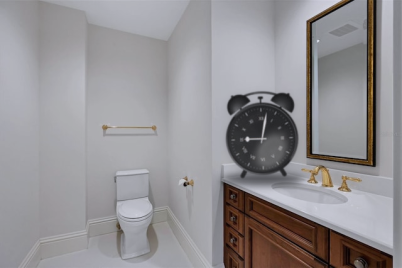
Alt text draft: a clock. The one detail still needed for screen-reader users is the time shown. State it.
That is 9:02
